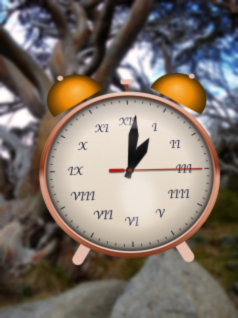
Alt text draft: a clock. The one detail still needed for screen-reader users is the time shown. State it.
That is 1:01:15
